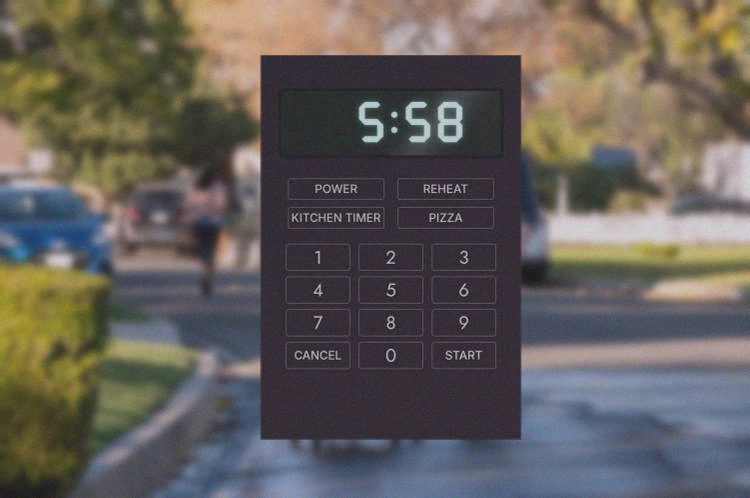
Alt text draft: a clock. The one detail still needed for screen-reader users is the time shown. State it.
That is 5:58
